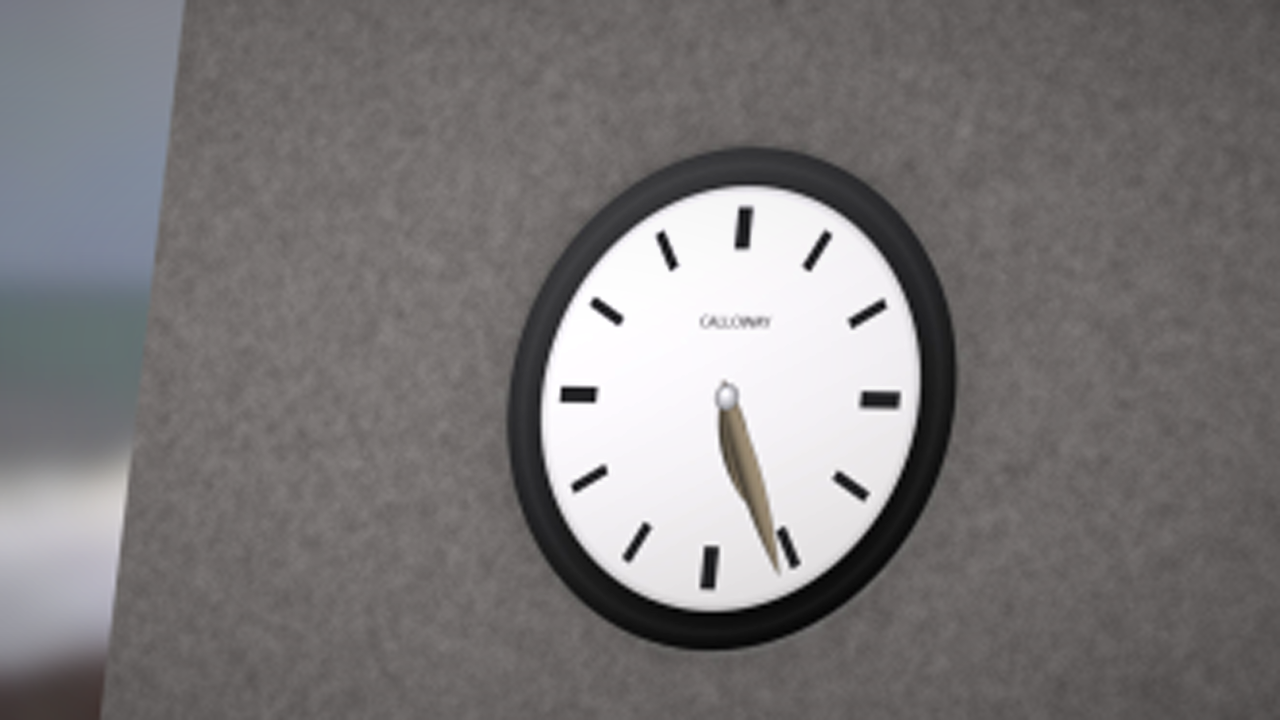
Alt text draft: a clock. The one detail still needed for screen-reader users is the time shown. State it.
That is 5:26
